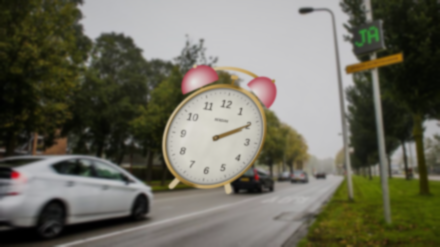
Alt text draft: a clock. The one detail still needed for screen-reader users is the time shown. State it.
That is 2:10
